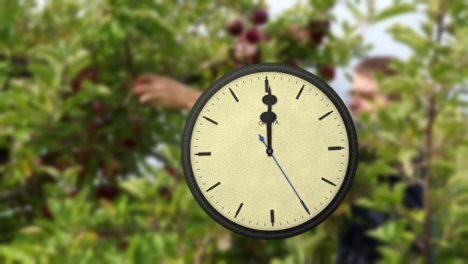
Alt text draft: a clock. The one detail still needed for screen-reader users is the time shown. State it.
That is 12:00:25
